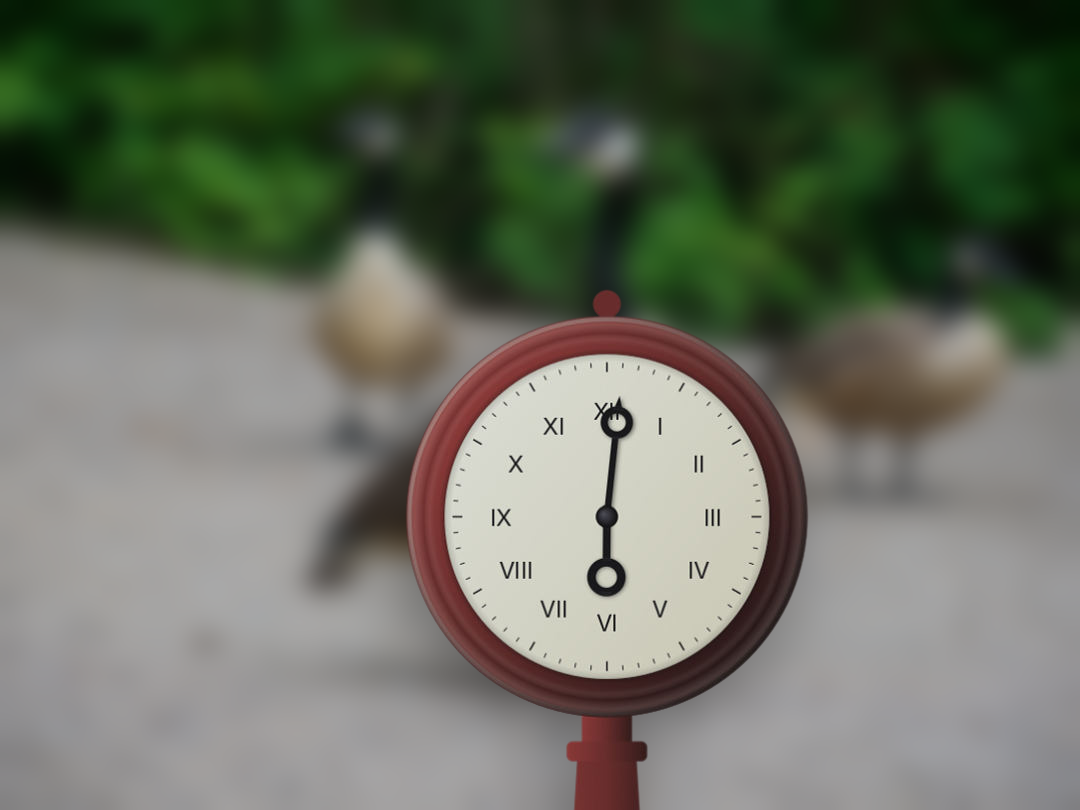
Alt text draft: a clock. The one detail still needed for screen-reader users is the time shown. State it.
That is 6:01
